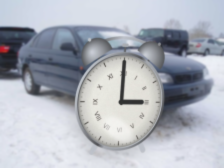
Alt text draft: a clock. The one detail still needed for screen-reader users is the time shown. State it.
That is 3:00
